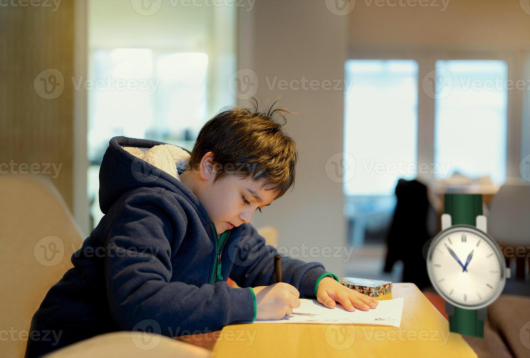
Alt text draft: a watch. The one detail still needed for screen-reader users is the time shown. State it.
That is 12:53
